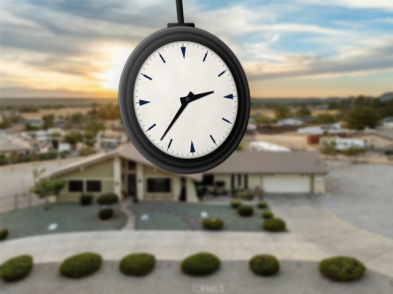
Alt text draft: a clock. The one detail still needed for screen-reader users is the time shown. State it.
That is 2:37
